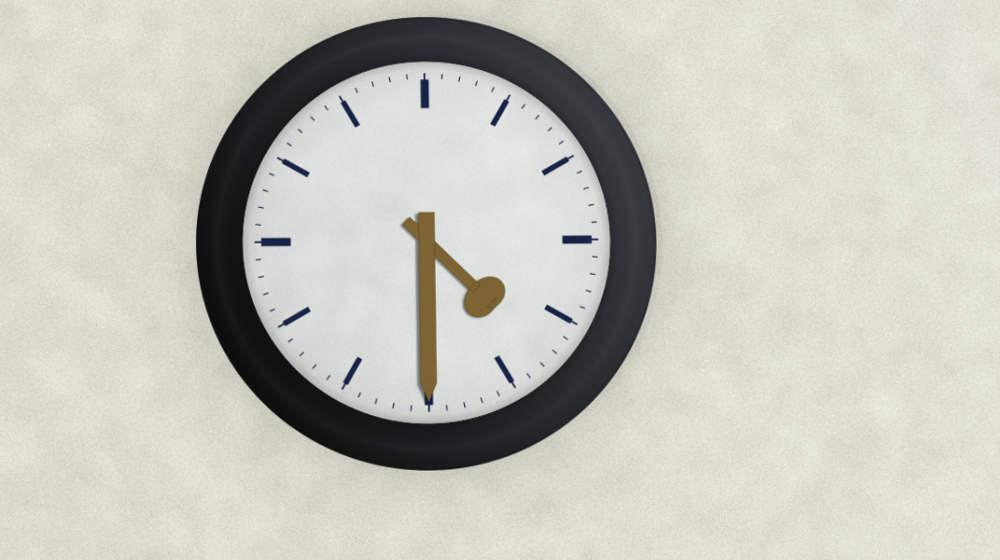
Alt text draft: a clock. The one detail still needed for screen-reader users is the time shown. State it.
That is 4:30
